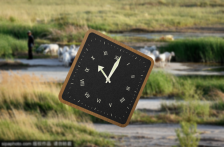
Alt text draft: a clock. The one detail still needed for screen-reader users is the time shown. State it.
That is 10:01
